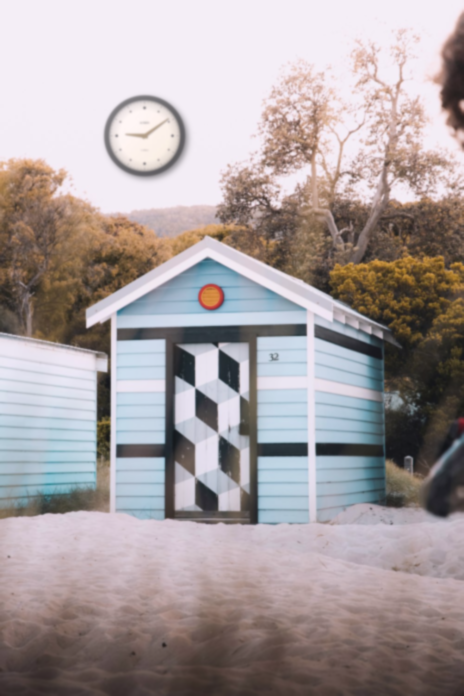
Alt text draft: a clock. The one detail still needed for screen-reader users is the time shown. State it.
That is 9:09
